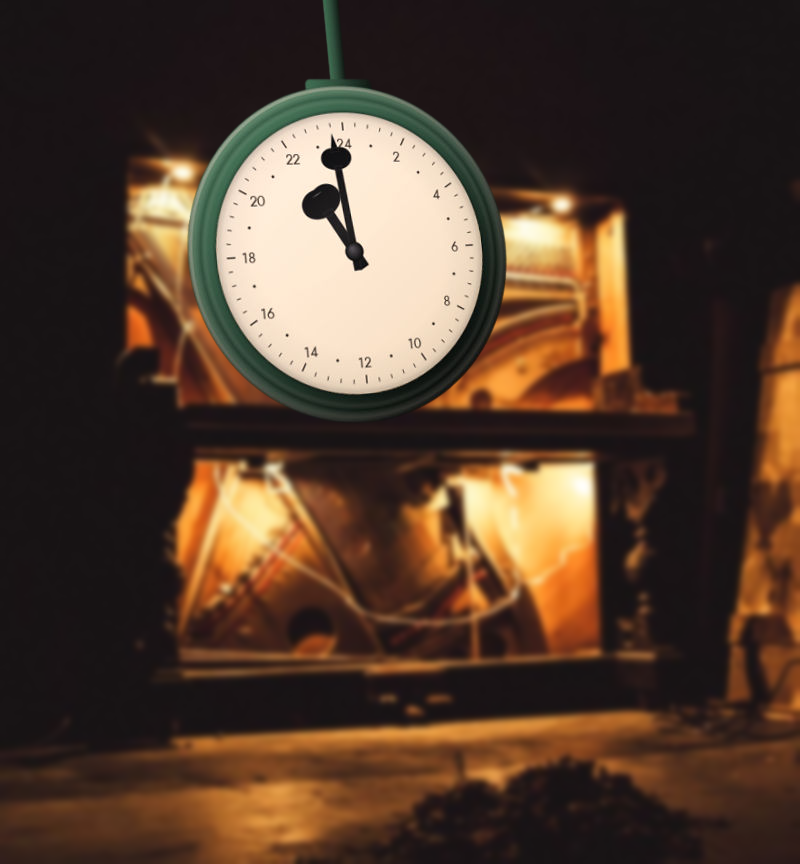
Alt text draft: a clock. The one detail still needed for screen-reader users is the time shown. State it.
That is 21:59
